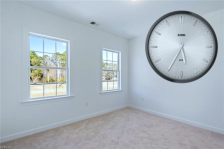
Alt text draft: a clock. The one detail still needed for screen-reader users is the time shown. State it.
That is 5:35
